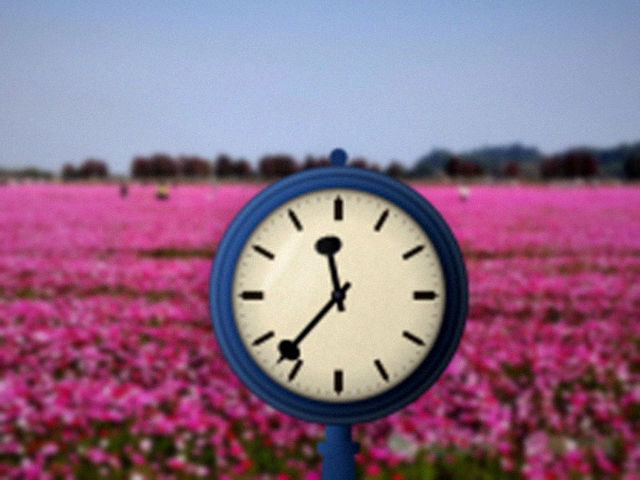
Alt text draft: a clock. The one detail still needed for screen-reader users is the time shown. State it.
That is 11:37
